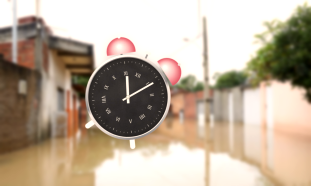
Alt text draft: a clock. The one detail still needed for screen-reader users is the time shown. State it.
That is 11:06
